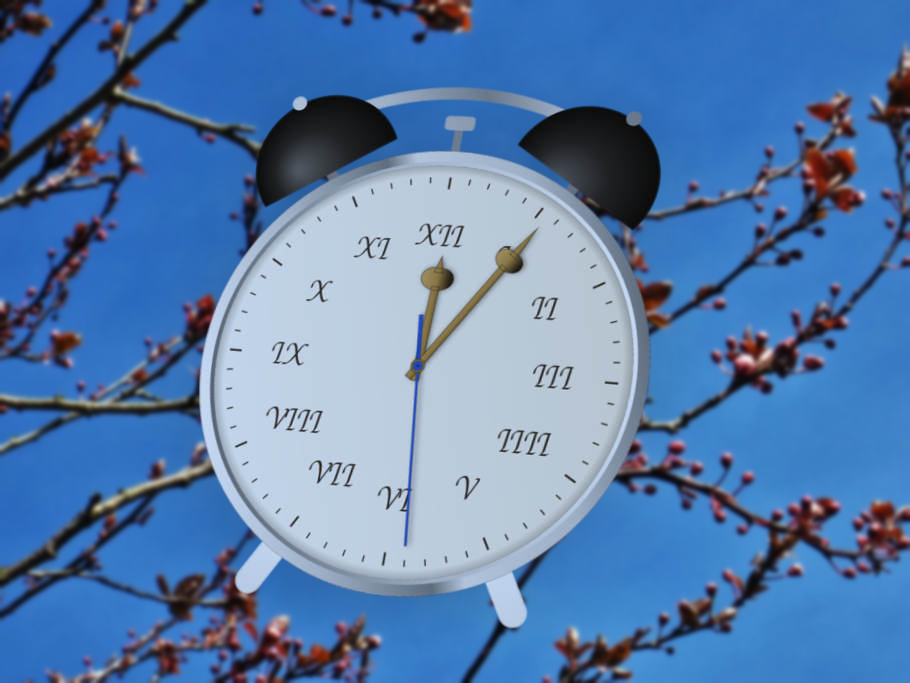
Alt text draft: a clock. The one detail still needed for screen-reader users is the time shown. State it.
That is 12:05:29
